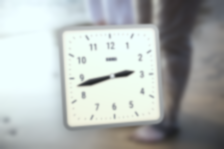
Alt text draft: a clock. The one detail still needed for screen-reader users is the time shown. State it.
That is 2:43
